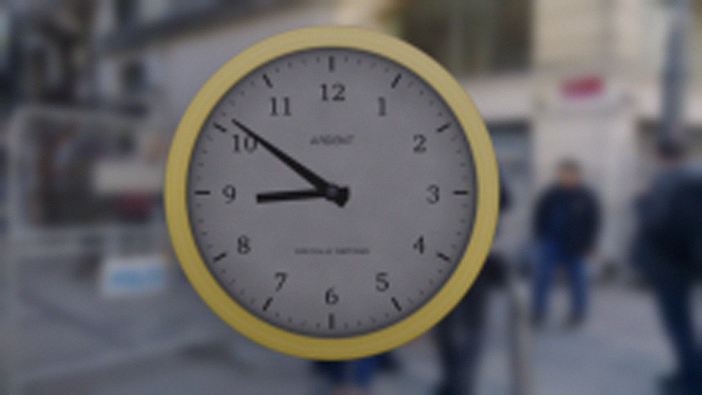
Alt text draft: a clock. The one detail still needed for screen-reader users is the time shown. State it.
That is 8:51
